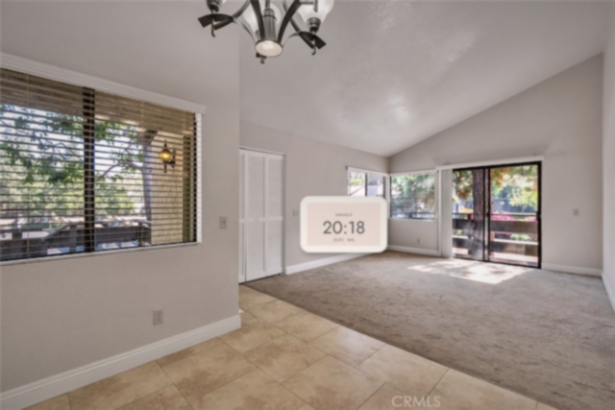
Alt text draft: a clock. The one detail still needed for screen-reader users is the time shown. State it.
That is 20:18
